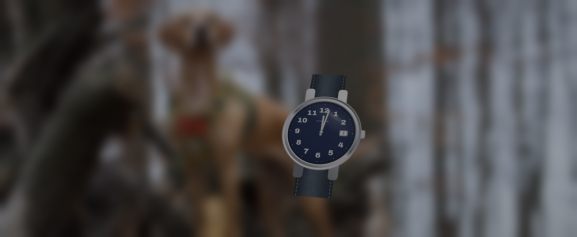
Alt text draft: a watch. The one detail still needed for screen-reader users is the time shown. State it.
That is 12:02
